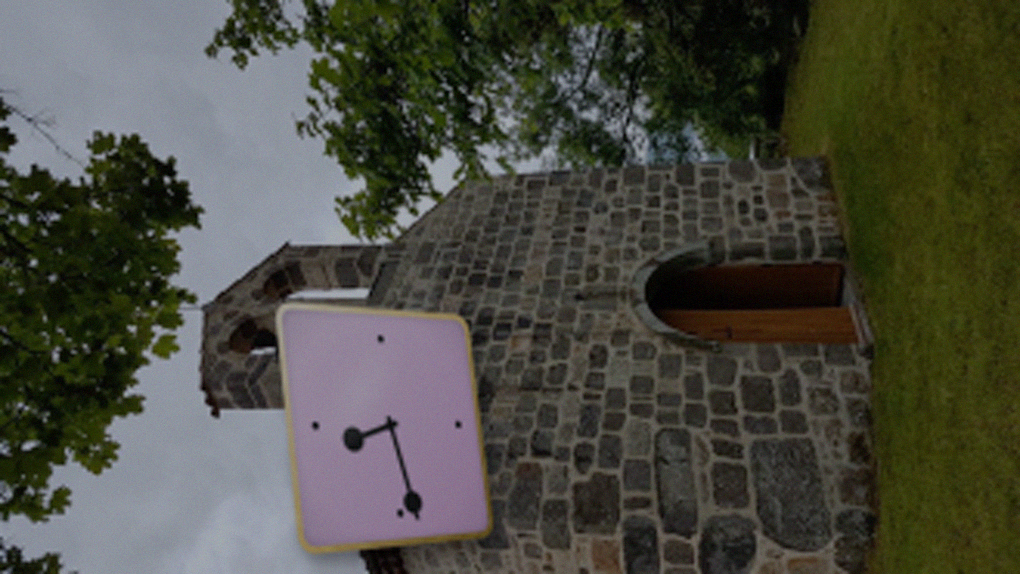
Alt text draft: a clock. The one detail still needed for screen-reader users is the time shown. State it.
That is 8:28
